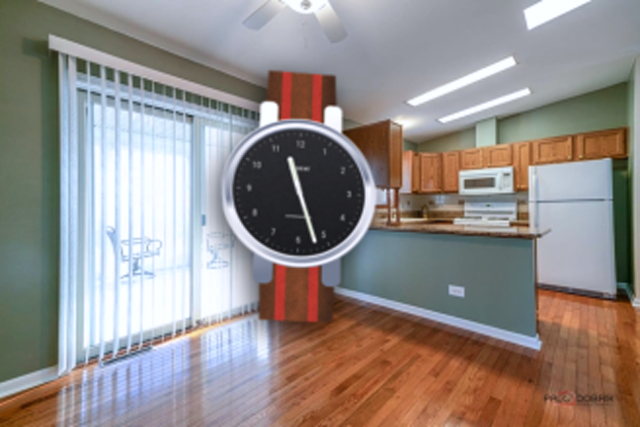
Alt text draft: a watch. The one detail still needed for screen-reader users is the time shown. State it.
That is 11:27
